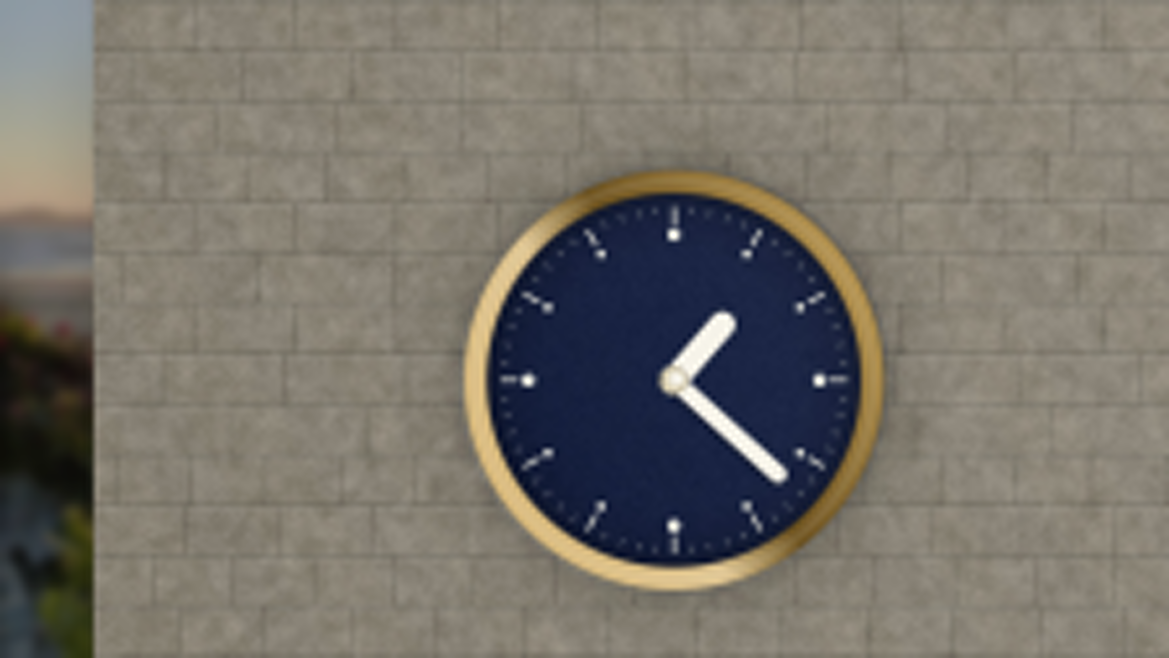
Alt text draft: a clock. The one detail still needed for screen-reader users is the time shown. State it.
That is 1:22
